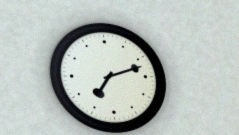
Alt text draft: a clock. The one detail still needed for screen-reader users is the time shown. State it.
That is 7:12
